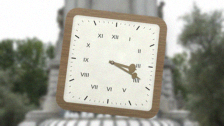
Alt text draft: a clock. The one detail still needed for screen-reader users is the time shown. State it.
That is 3:19
